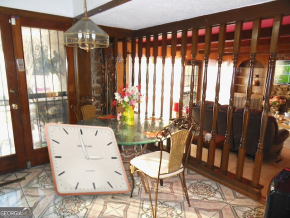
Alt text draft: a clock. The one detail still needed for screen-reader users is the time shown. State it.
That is 2:59
